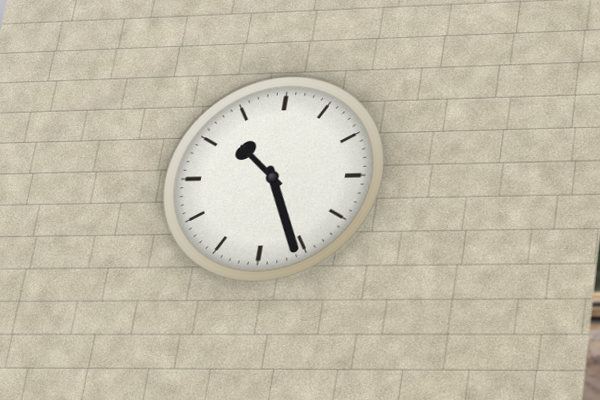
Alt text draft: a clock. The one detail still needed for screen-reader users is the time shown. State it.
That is 10:26
